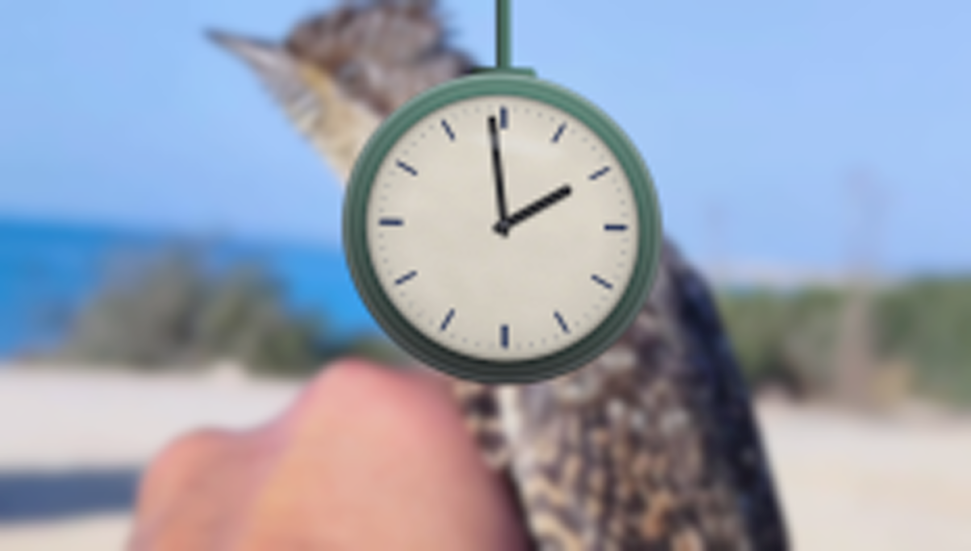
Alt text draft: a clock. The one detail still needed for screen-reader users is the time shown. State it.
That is 1:59
